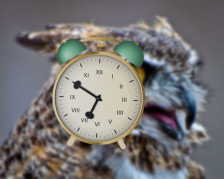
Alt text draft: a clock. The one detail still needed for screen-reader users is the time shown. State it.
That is 6:50
